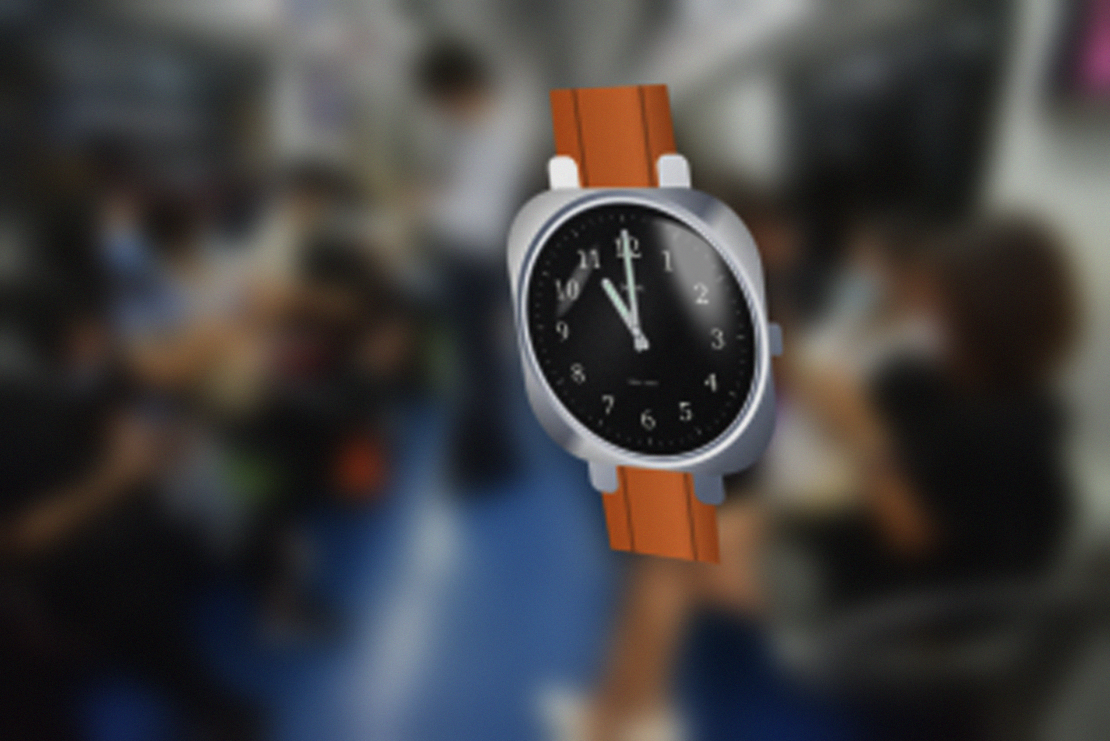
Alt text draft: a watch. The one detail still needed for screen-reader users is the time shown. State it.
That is 11:00
